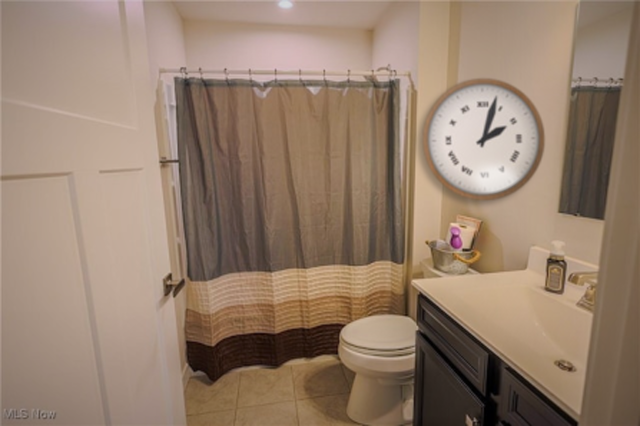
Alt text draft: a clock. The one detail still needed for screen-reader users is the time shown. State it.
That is 2:03
